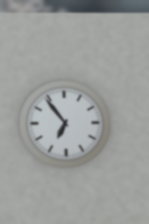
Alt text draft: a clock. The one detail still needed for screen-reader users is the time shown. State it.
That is 6:54
